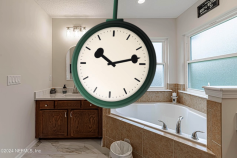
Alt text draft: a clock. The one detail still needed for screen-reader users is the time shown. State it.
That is 10:13
